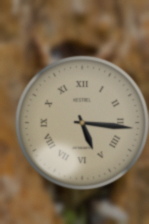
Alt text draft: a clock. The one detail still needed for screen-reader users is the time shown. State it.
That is 5:16
